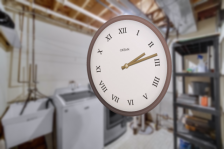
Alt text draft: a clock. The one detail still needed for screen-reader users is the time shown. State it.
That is 2:13
